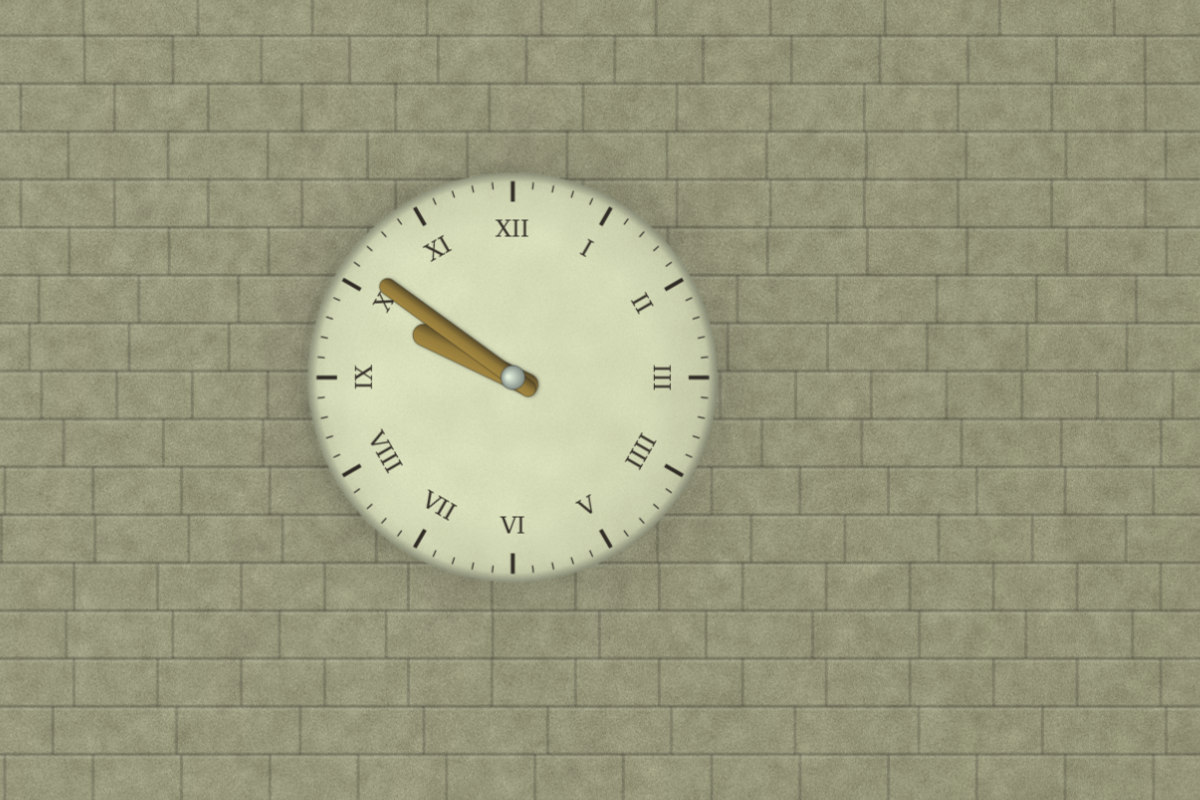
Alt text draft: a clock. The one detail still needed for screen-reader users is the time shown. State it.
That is 9:51
